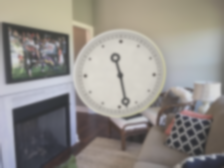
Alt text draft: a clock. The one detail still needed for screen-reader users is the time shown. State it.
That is 11:28
